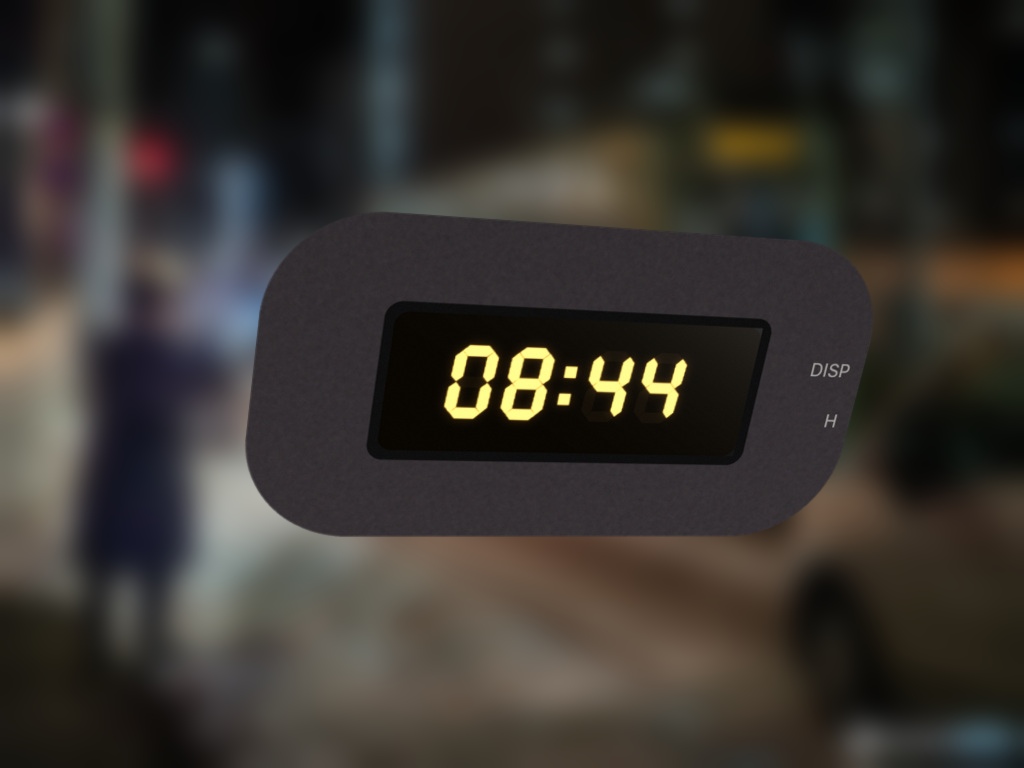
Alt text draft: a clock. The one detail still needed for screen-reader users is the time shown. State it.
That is 8:44
